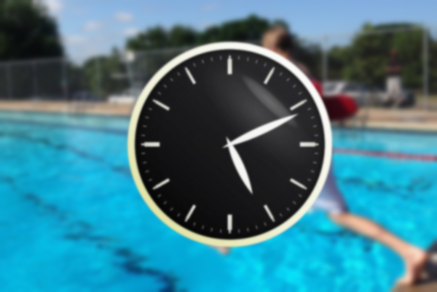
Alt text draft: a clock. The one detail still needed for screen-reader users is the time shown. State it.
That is 5:11
